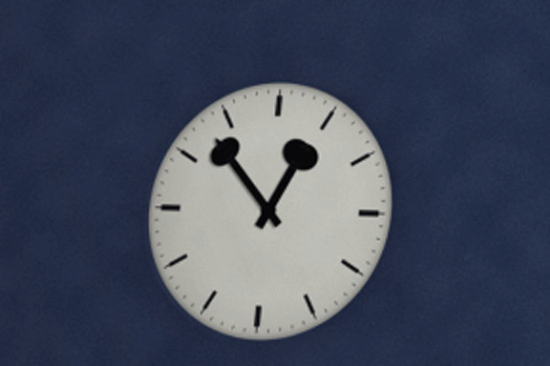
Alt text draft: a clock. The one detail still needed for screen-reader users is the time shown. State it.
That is 12:53
